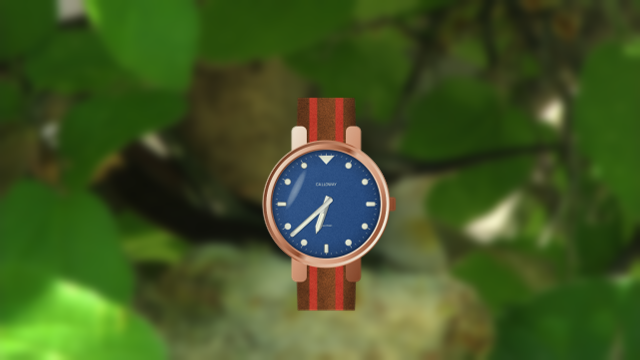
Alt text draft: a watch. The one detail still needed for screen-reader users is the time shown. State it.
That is 6:38
